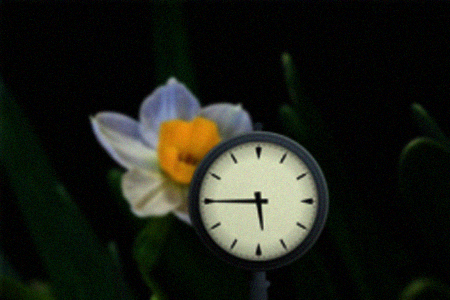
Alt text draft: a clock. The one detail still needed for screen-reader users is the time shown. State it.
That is 5:45
